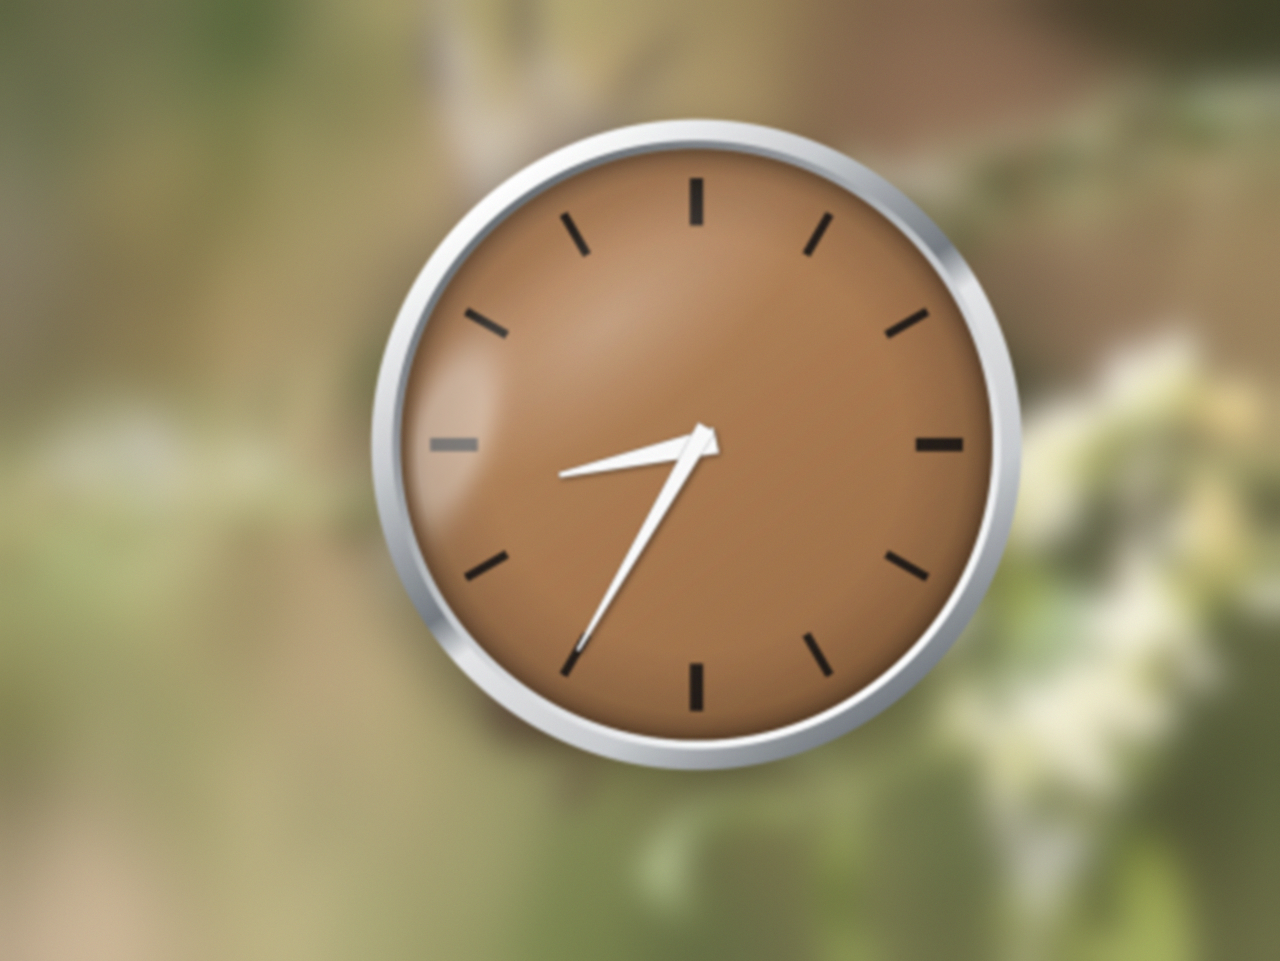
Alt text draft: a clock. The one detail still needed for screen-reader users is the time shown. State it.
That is 8:35
